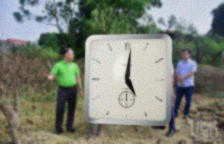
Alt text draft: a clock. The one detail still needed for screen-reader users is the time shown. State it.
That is 5:01
